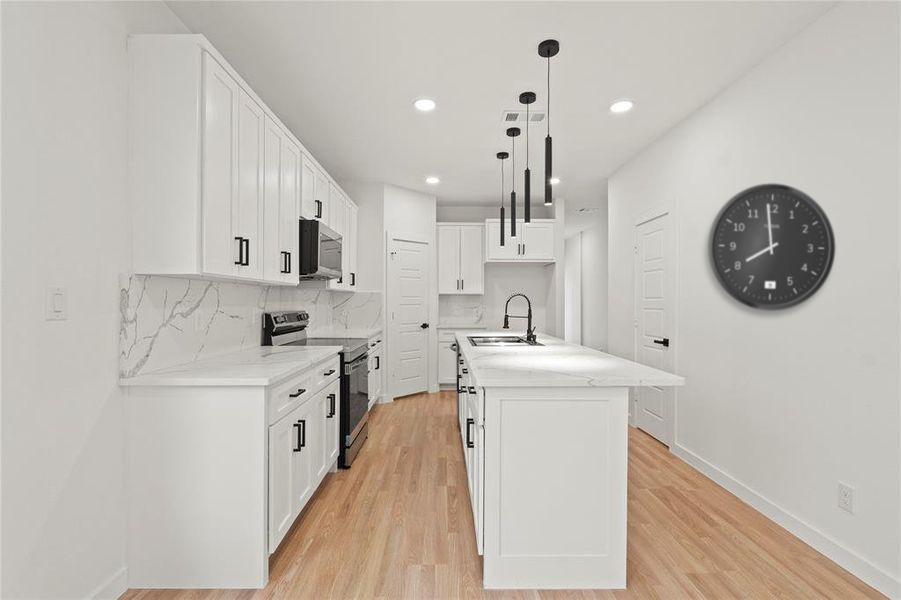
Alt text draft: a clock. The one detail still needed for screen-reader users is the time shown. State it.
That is 7:59
